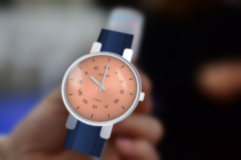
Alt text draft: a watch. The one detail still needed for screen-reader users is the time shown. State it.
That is 10:00
